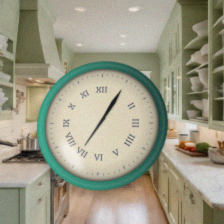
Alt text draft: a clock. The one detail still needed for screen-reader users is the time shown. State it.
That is 7:05
